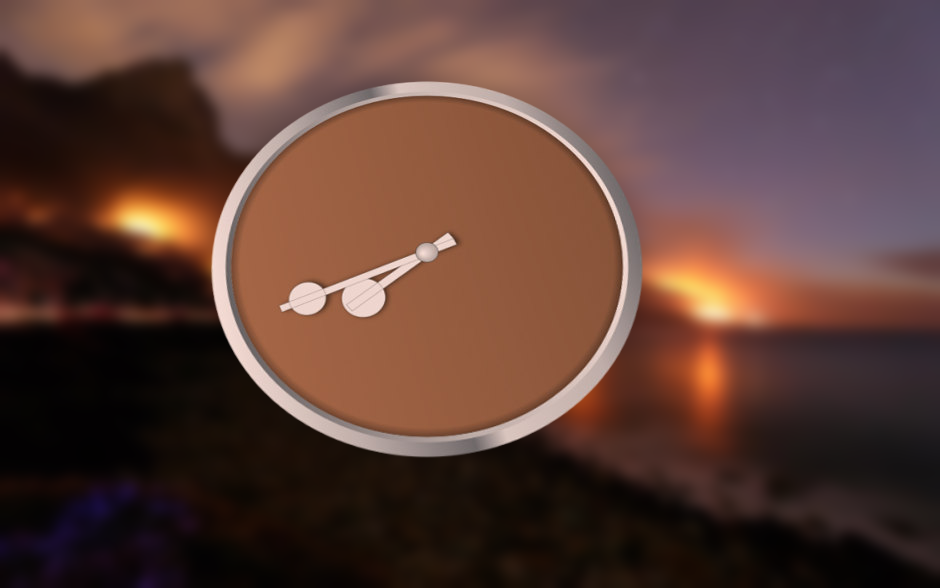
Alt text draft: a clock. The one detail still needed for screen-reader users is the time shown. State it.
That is 7:41
